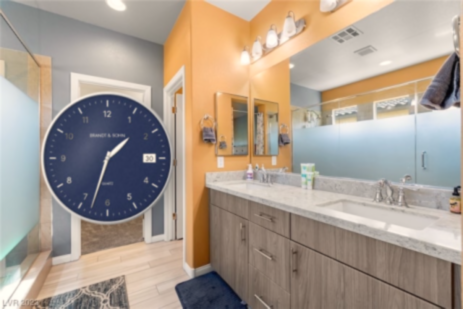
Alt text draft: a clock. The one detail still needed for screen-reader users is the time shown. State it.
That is 1:33
